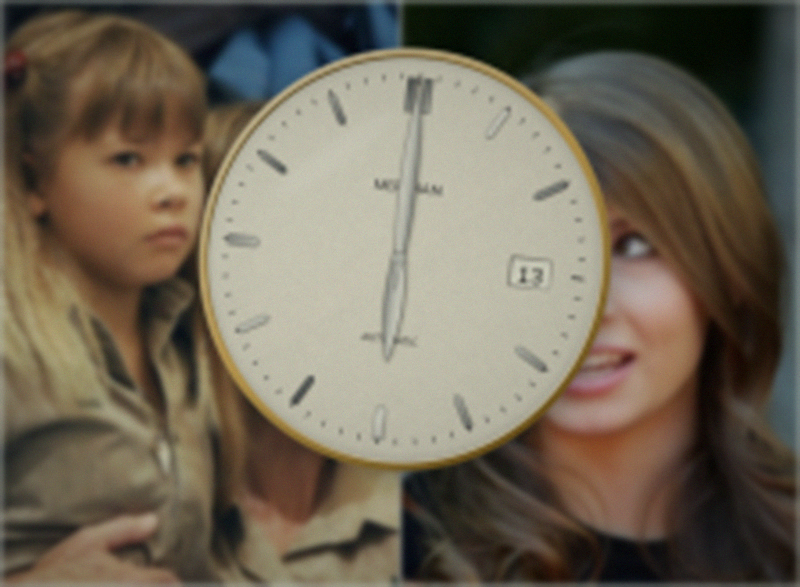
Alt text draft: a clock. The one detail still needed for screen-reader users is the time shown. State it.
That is 6:00
